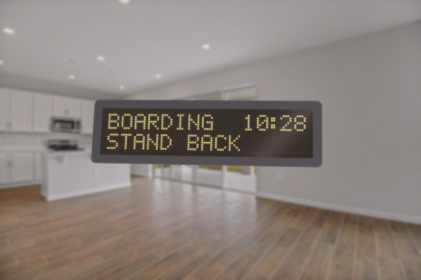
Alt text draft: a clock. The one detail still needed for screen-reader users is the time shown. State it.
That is 10:28
